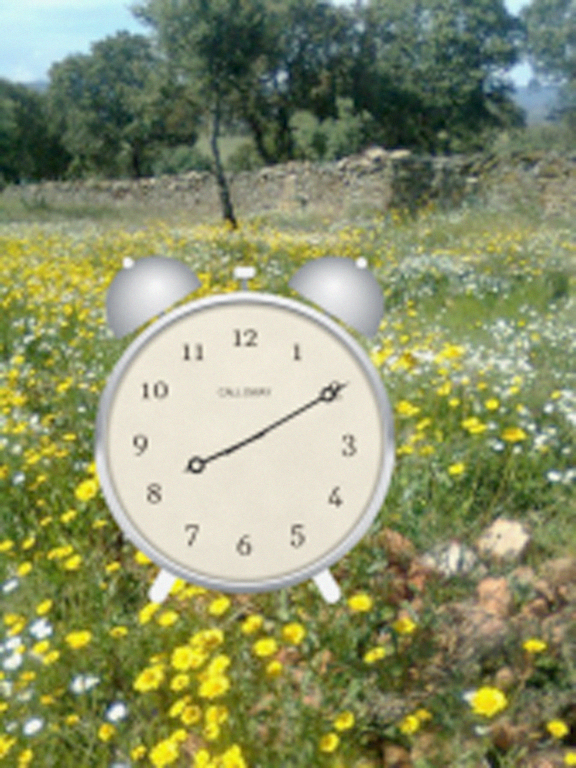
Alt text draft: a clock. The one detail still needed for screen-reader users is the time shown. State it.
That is 8:10
